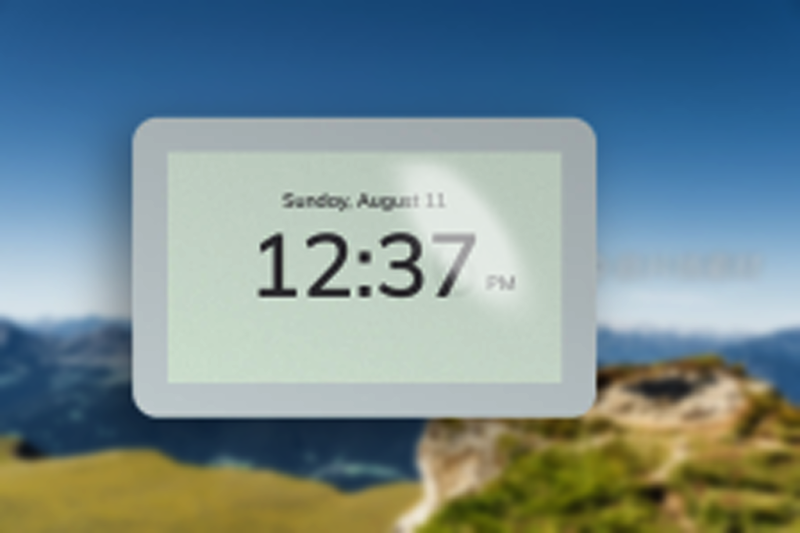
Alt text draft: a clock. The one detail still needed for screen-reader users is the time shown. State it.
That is 12:37
